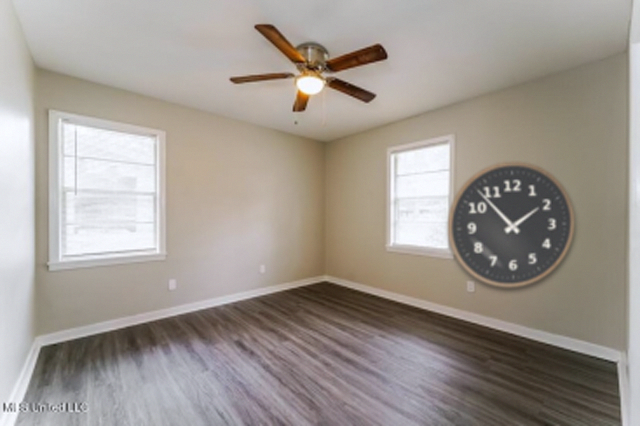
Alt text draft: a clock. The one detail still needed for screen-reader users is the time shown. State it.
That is 1:53
